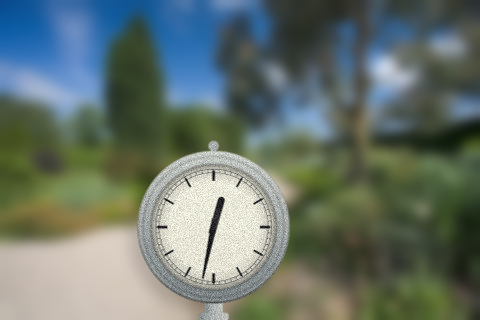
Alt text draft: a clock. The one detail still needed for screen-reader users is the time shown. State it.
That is 12:32
